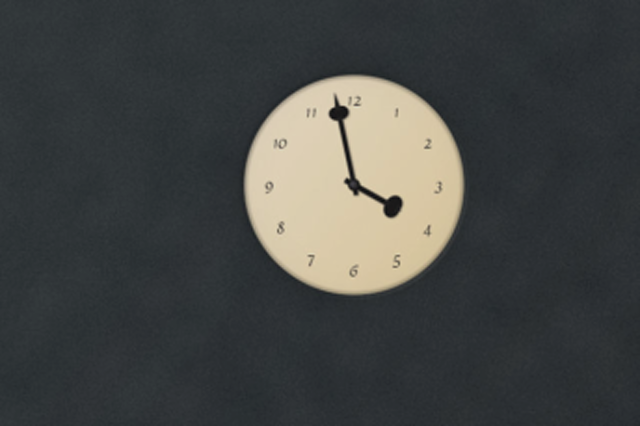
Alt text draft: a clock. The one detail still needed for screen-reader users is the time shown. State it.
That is 3:58
